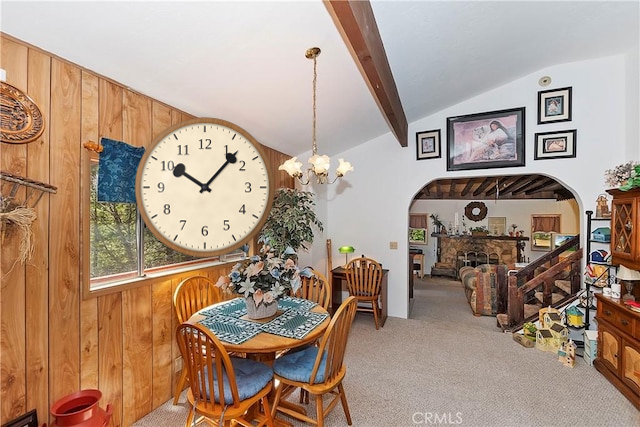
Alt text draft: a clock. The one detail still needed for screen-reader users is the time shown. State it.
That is 10:07
